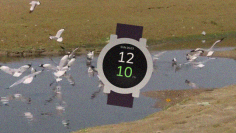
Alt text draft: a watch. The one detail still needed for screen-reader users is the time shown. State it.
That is 12:10
